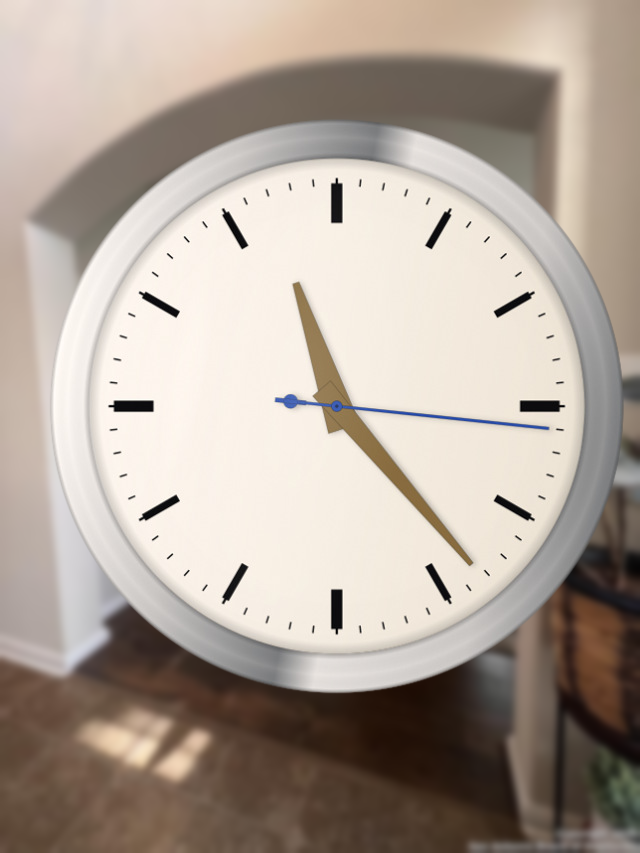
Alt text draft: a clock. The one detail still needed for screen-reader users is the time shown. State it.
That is 11:23:16
